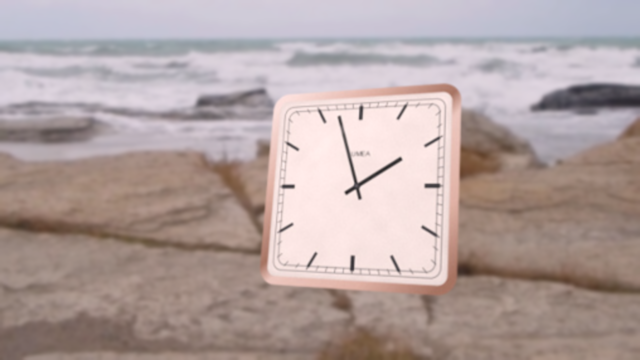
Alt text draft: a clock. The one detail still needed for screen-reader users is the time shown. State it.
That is 1:57
